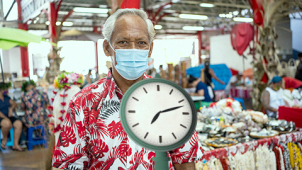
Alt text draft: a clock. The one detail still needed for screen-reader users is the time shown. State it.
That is 7:12
